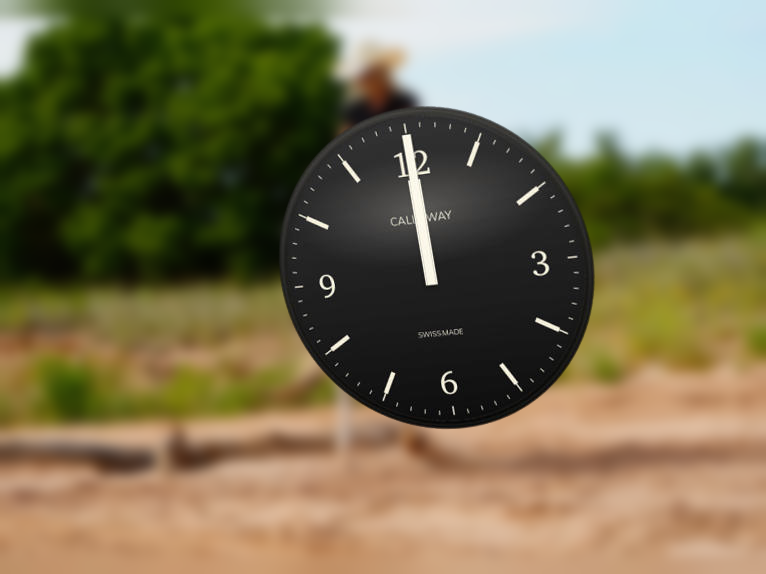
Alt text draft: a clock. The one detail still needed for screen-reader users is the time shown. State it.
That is 12:00
